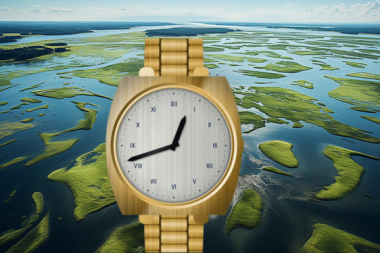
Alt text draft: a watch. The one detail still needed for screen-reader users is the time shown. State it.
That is 12:42
